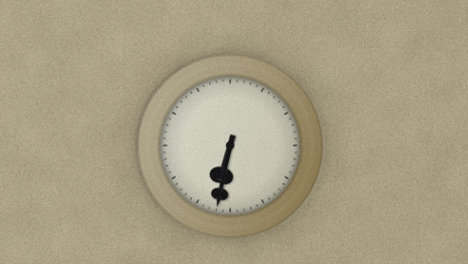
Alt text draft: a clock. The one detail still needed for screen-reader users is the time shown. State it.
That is 6:32
